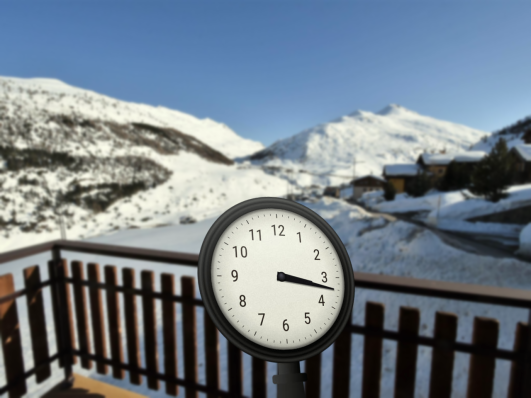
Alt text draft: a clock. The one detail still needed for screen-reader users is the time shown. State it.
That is 3:17
